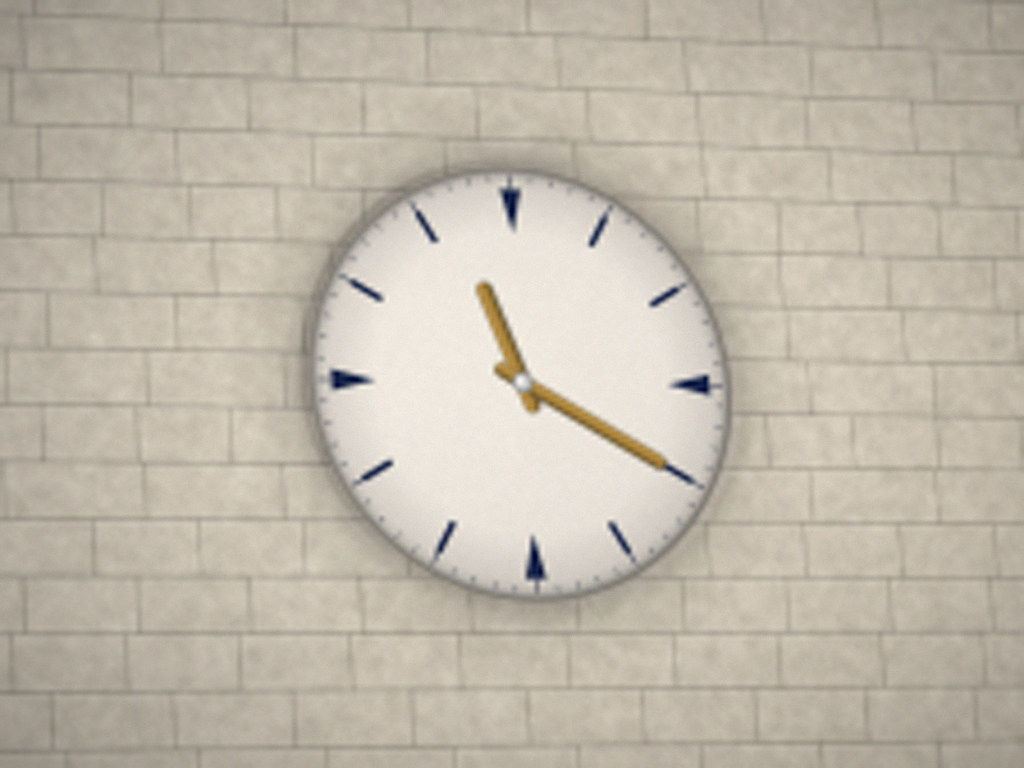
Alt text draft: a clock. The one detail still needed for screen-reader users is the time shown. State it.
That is 11:20
